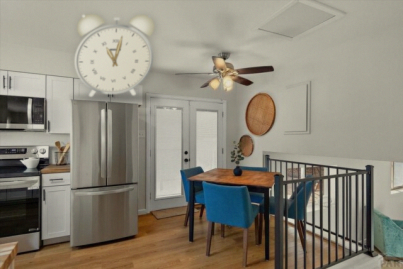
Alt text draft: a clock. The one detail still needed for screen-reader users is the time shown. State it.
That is 11:02
